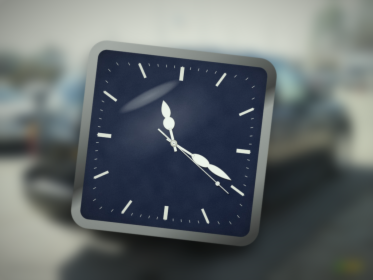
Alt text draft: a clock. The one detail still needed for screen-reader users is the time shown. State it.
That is 11:19:21
